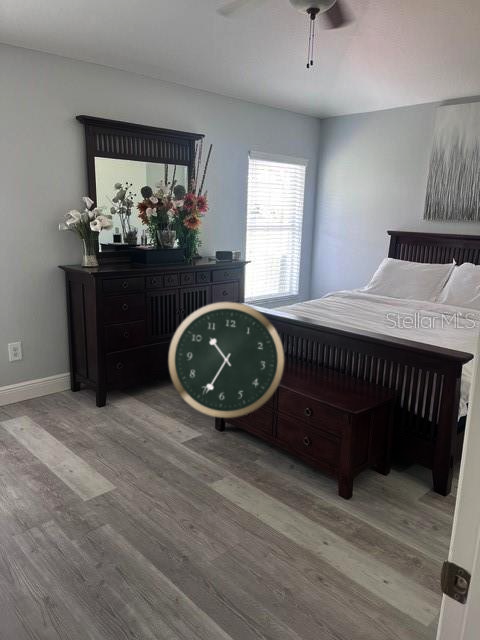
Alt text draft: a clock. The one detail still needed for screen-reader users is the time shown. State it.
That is 10:34
